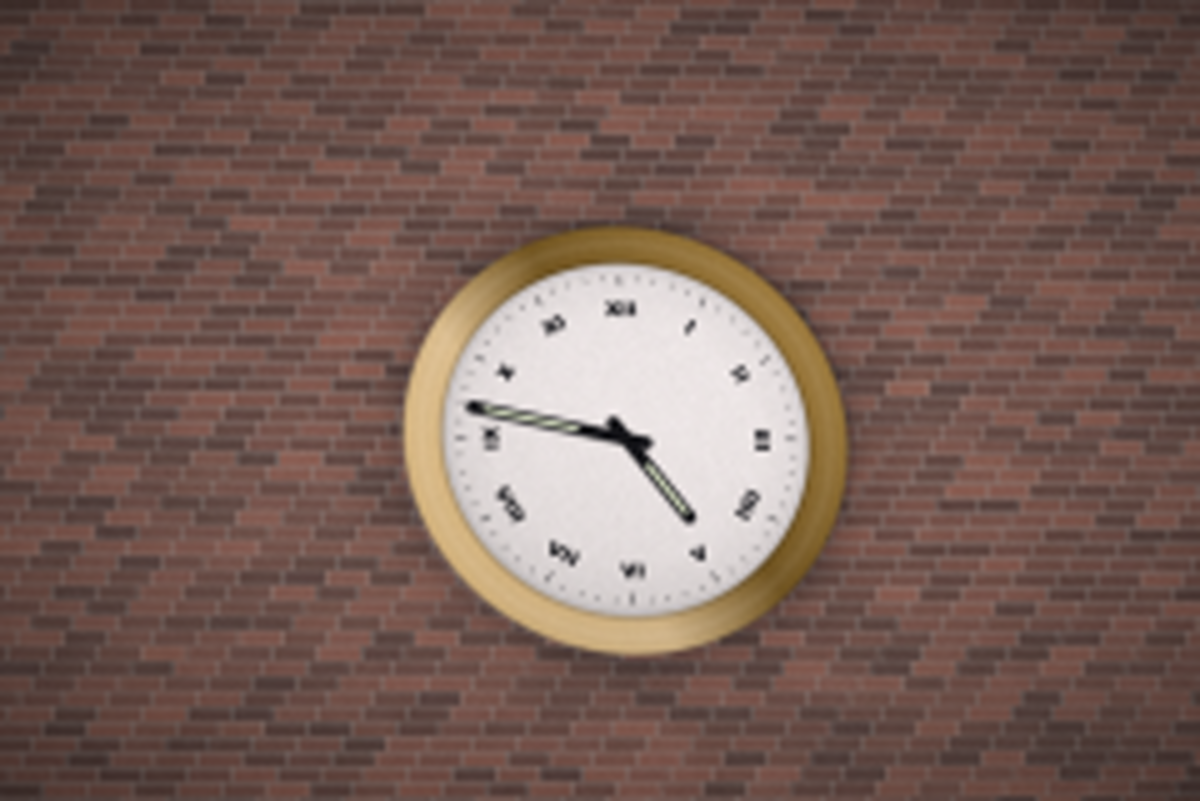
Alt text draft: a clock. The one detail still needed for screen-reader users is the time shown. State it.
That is 4:47
